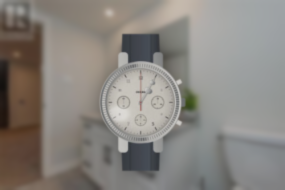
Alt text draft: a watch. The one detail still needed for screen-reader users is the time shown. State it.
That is 1:05
